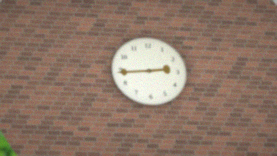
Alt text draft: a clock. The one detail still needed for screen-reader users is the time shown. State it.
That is 2:44
